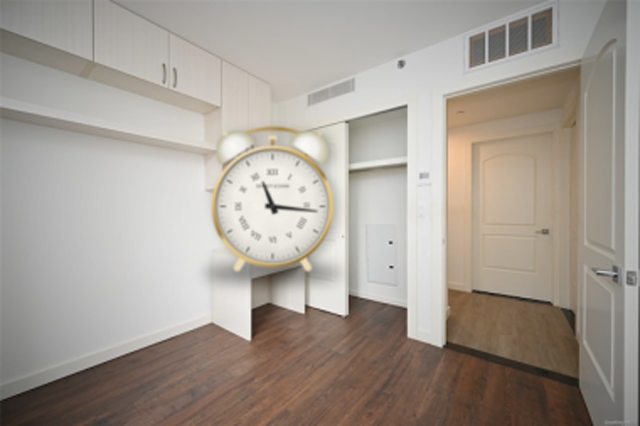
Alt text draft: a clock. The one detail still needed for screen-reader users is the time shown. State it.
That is 11:16
